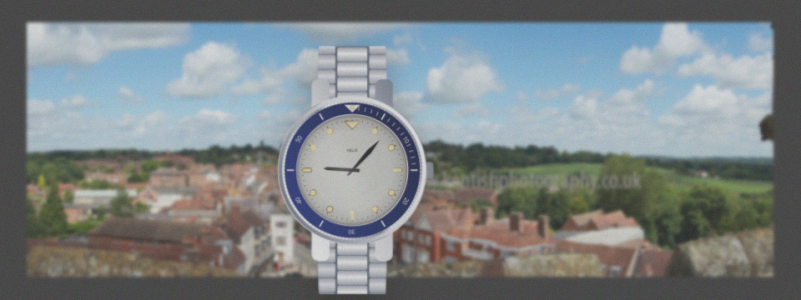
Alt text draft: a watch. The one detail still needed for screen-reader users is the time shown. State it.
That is 9:07
